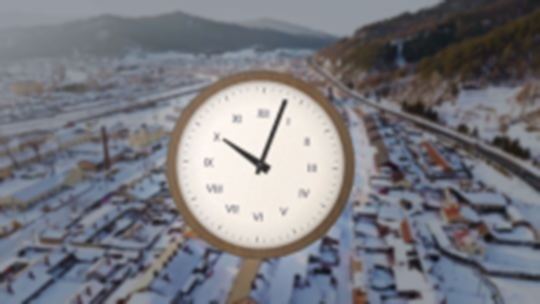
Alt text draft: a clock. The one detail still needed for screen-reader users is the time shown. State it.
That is 10:03
